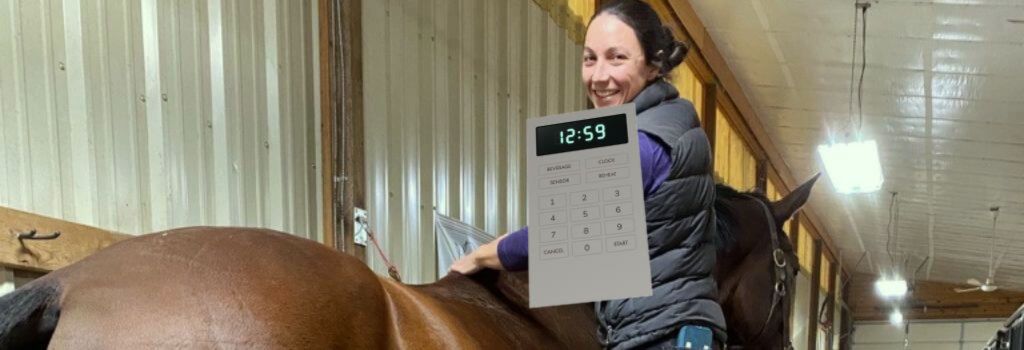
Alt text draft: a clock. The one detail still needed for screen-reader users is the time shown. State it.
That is 12:59
